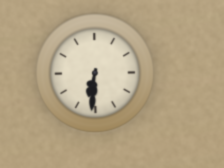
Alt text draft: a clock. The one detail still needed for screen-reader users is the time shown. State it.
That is 6:31
